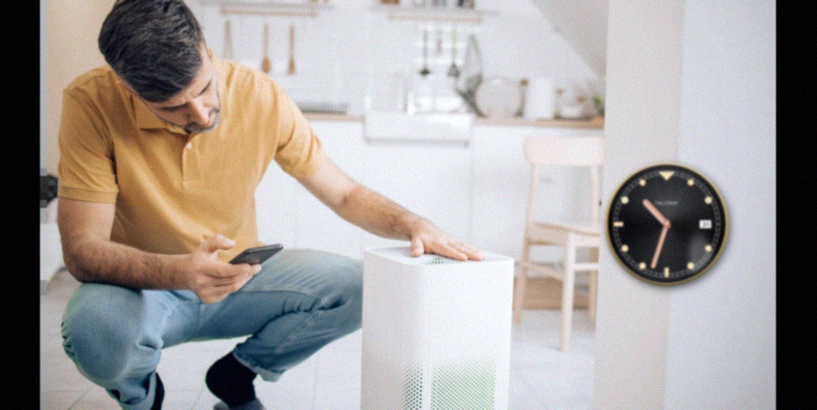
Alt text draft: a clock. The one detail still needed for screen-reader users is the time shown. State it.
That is 10:33
